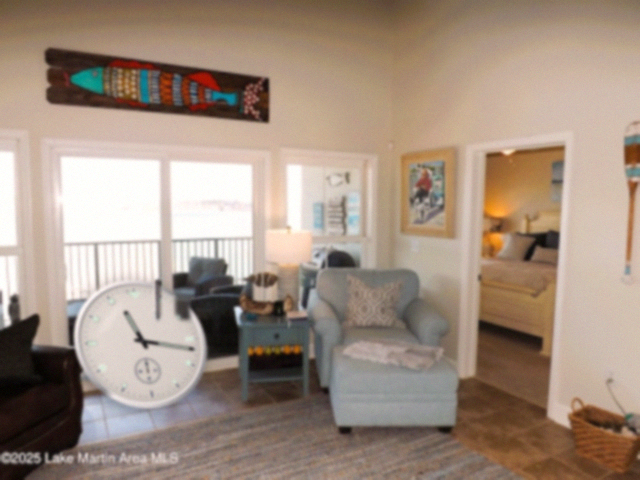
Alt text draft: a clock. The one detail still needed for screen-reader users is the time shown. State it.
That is 11:17
